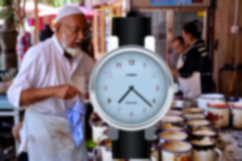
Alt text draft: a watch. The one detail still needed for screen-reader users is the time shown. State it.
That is 7:22
